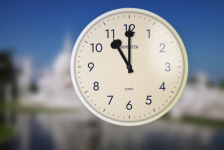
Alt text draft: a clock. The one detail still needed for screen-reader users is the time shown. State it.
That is 11:00
